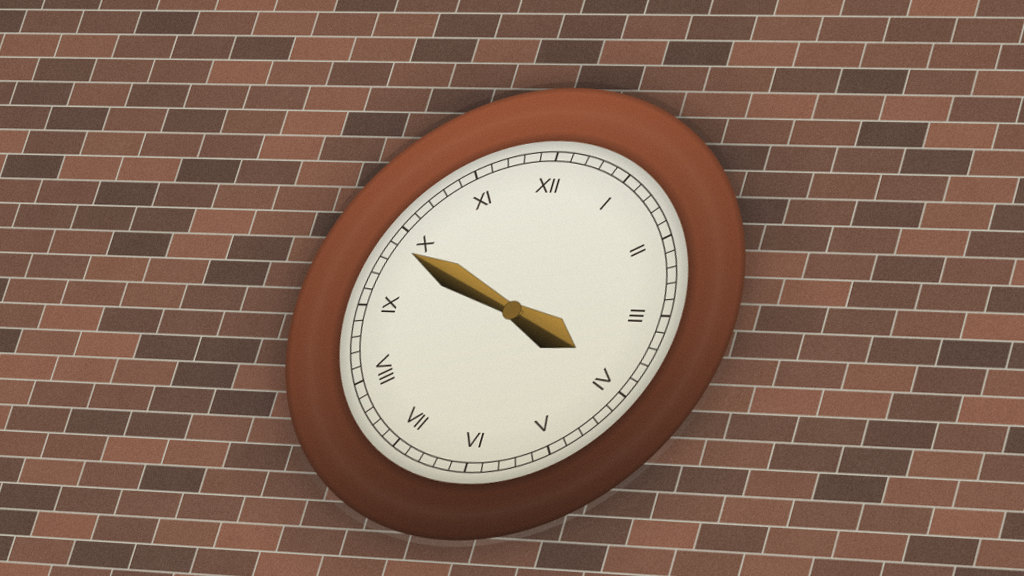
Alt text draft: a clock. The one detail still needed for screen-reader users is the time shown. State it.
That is 3:49
